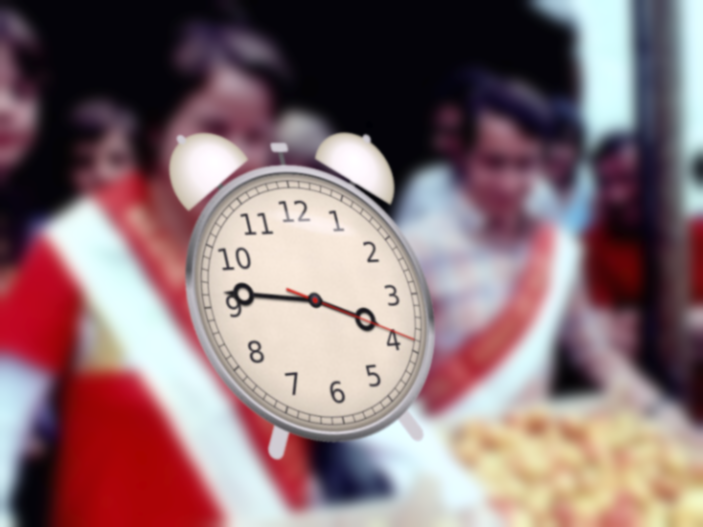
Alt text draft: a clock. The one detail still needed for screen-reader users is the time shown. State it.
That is 3:46:19
